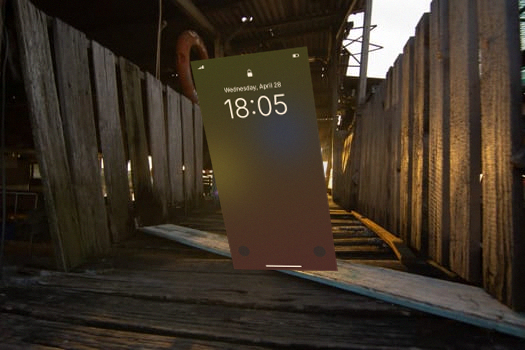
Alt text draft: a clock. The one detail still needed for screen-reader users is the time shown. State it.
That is 18:05
